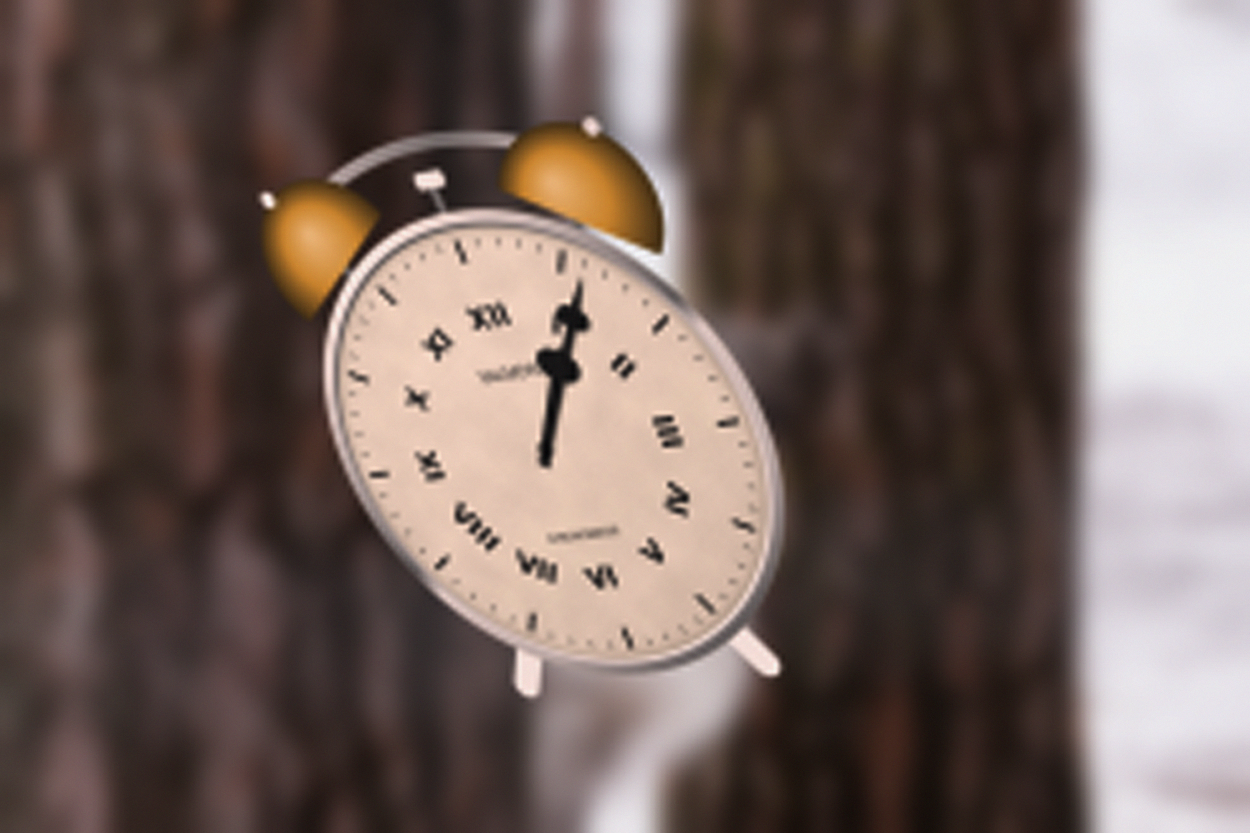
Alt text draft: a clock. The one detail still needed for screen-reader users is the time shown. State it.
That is 1:06
